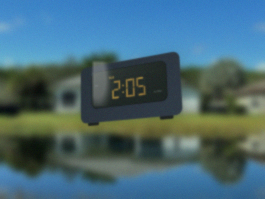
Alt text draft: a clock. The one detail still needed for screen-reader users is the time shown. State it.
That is 2:05
